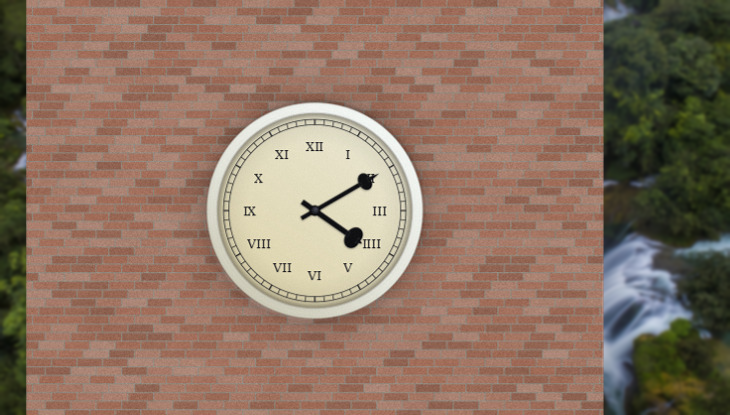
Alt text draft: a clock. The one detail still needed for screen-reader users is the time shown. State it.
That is 4:10
